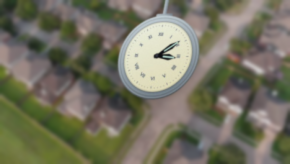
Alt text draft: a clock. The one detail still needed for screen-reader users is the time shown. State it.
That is 3:09
